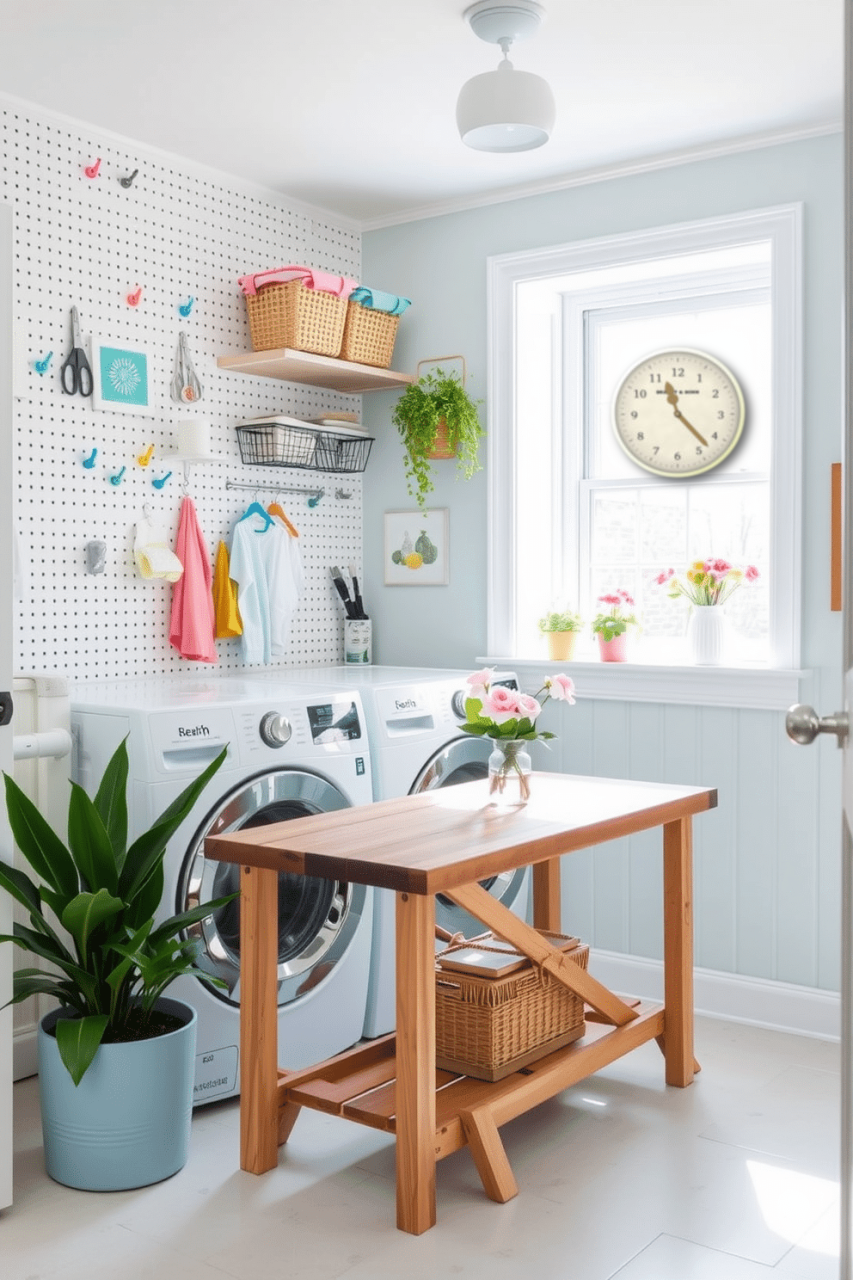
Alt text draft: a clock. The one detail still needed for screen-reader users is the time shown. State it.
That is 11:23
